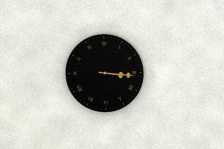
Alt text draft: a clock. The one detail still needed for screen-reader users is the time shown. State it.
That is 3:16
